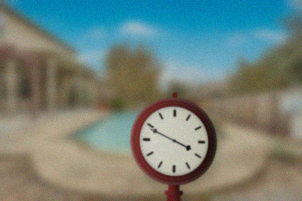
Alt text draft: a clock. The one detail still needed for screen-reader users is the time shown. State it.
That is 3:49
